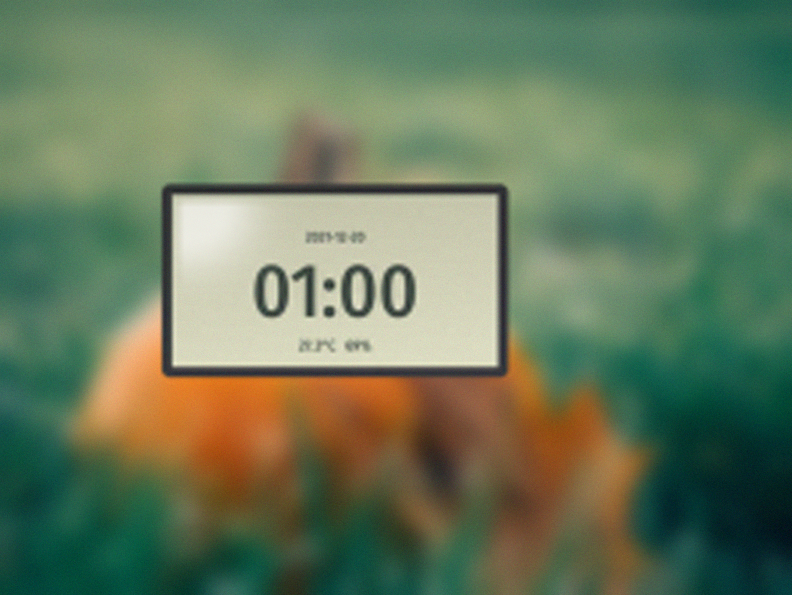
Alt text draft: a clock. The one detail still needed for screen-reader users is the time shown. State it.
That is 1:00
